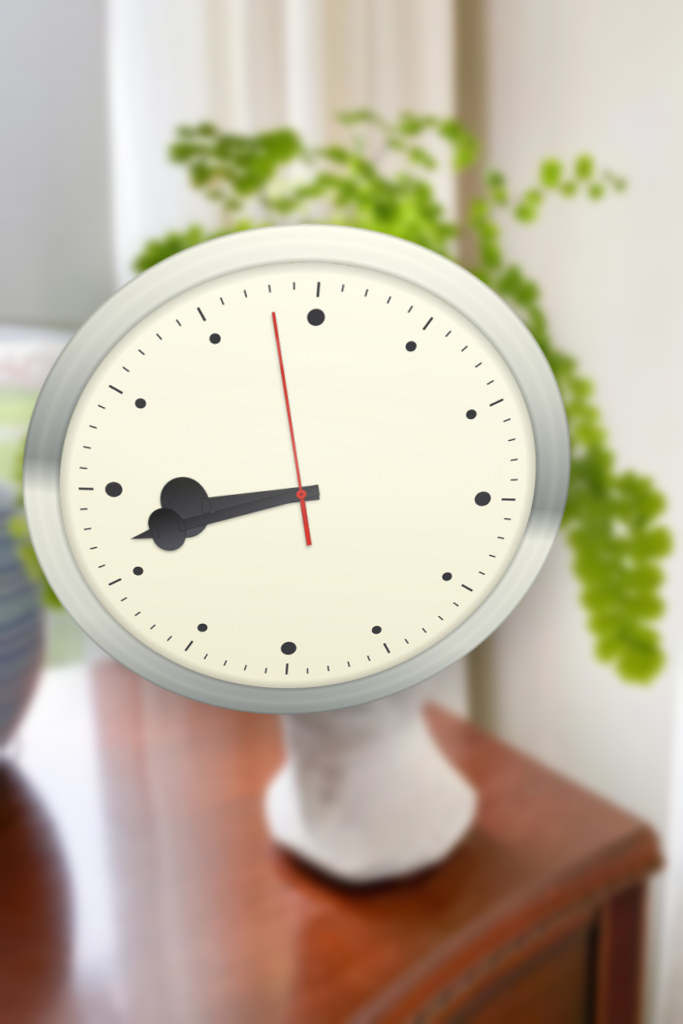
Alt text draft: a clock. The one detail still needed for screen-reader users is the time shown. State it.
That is 8:41:58
